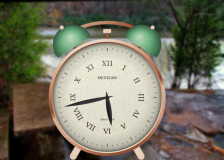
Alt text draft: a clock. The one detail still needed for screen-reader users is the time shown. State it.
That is 5:43
